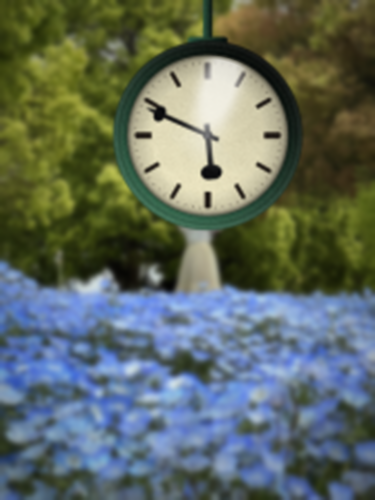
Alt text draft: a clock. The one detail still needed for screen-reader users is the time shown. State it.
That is 5:49
